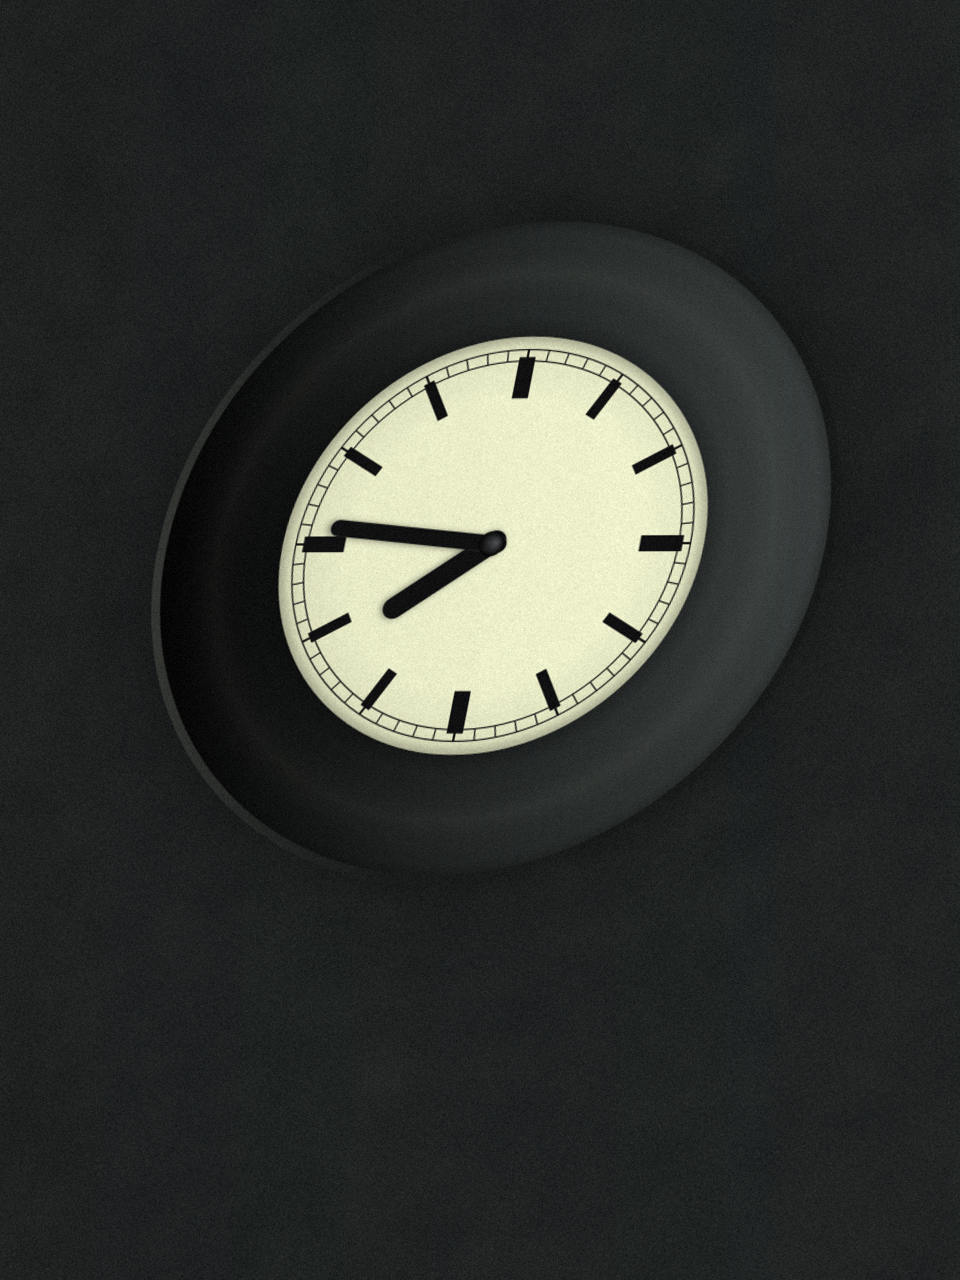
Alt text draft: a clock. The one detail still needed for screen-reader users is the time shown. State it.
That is 7:46
